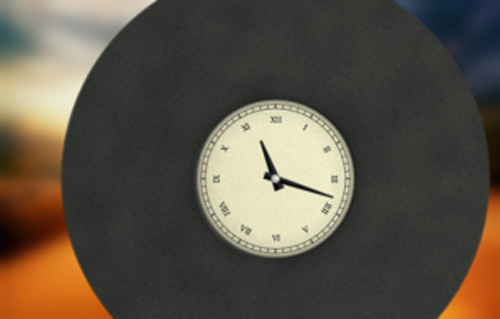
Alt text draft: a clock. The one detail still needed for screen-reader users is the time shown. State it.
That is 11:18
